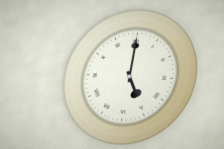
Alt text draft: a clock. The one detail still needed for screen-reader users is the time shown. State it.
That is 5:00
